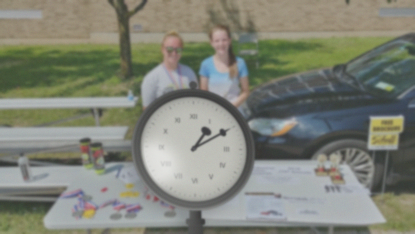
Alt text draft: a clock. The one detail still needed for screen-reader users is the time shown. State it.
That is 1:10
